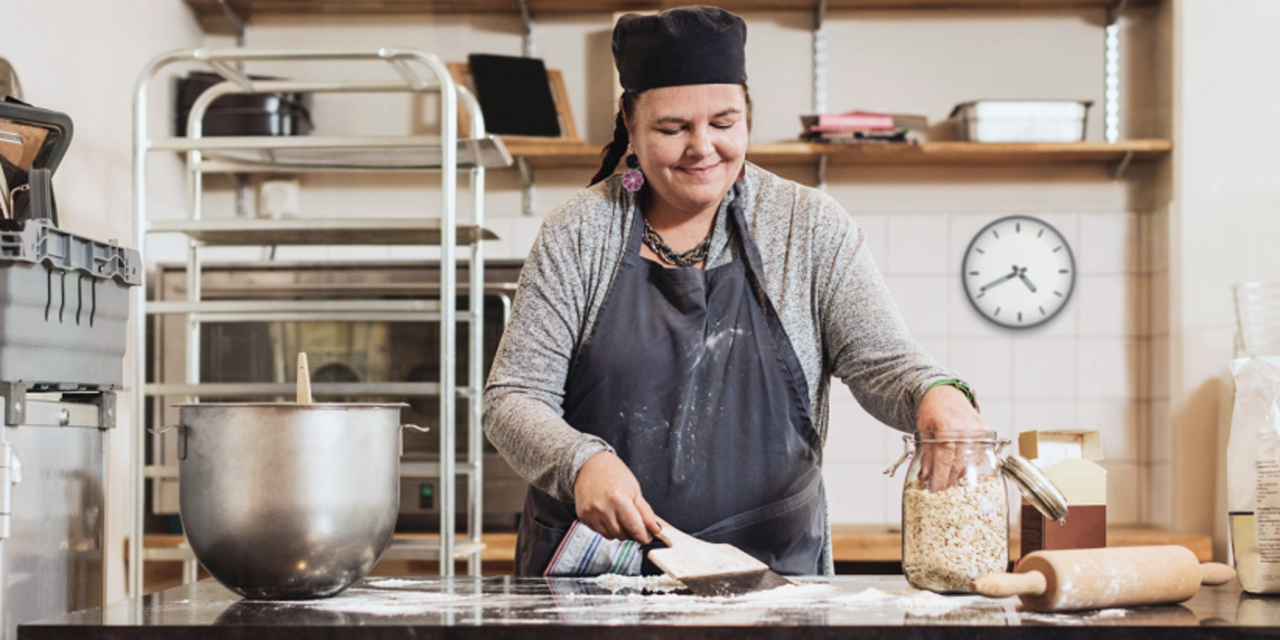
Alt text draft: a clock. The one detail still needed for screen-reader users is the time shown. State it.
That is 4:41
